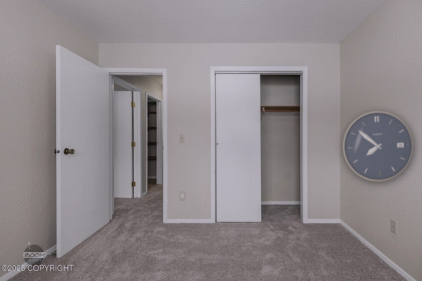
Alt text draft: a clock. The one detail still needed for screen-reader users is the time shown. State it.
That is 7:52
